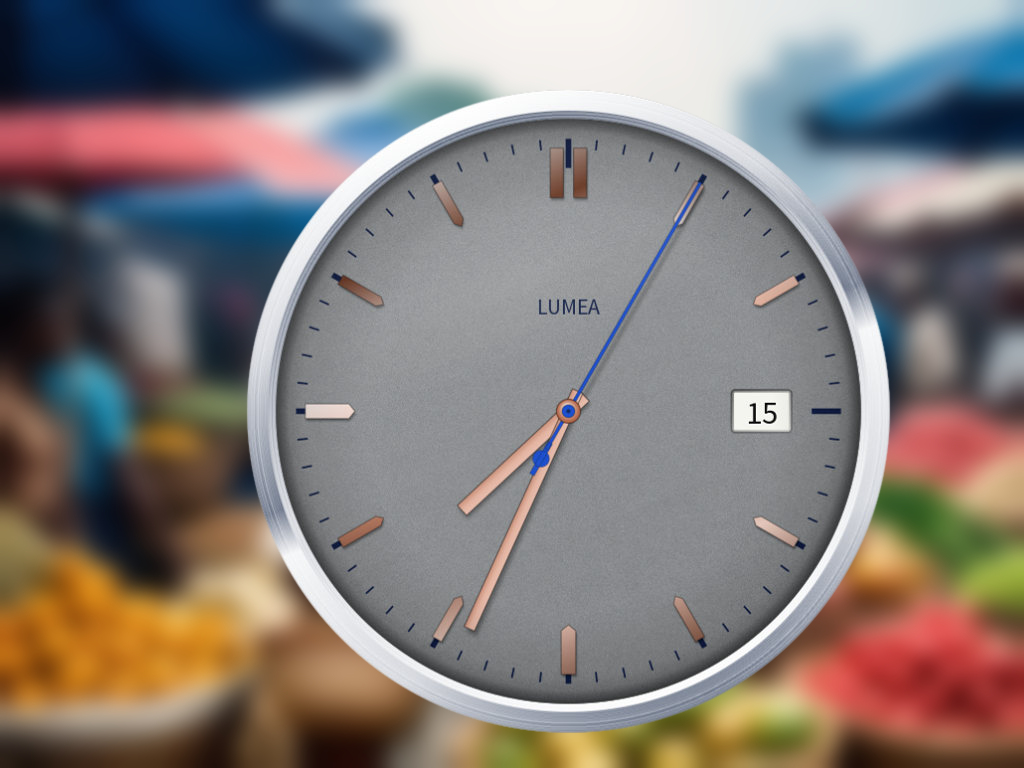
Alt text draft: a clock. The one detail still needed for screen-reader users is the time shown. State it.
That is 7:34:05
